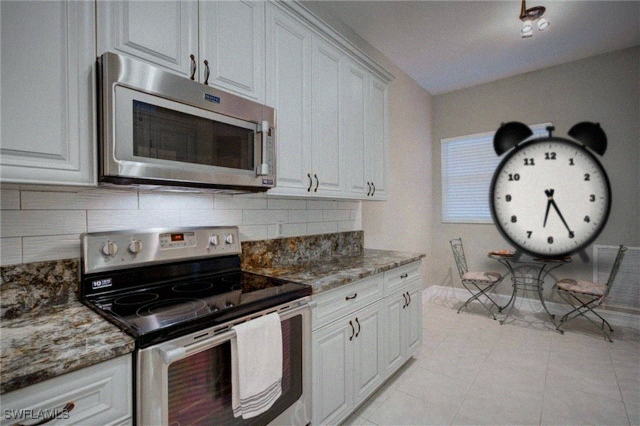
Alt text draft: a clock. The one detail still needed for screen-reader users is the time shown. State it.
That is 6:25
